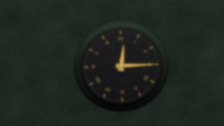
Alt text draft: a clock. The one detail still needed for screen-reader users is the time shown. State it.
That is 12:15
